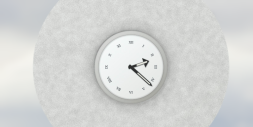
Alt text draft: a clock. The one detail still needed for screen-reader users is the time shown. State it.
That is 2:22
